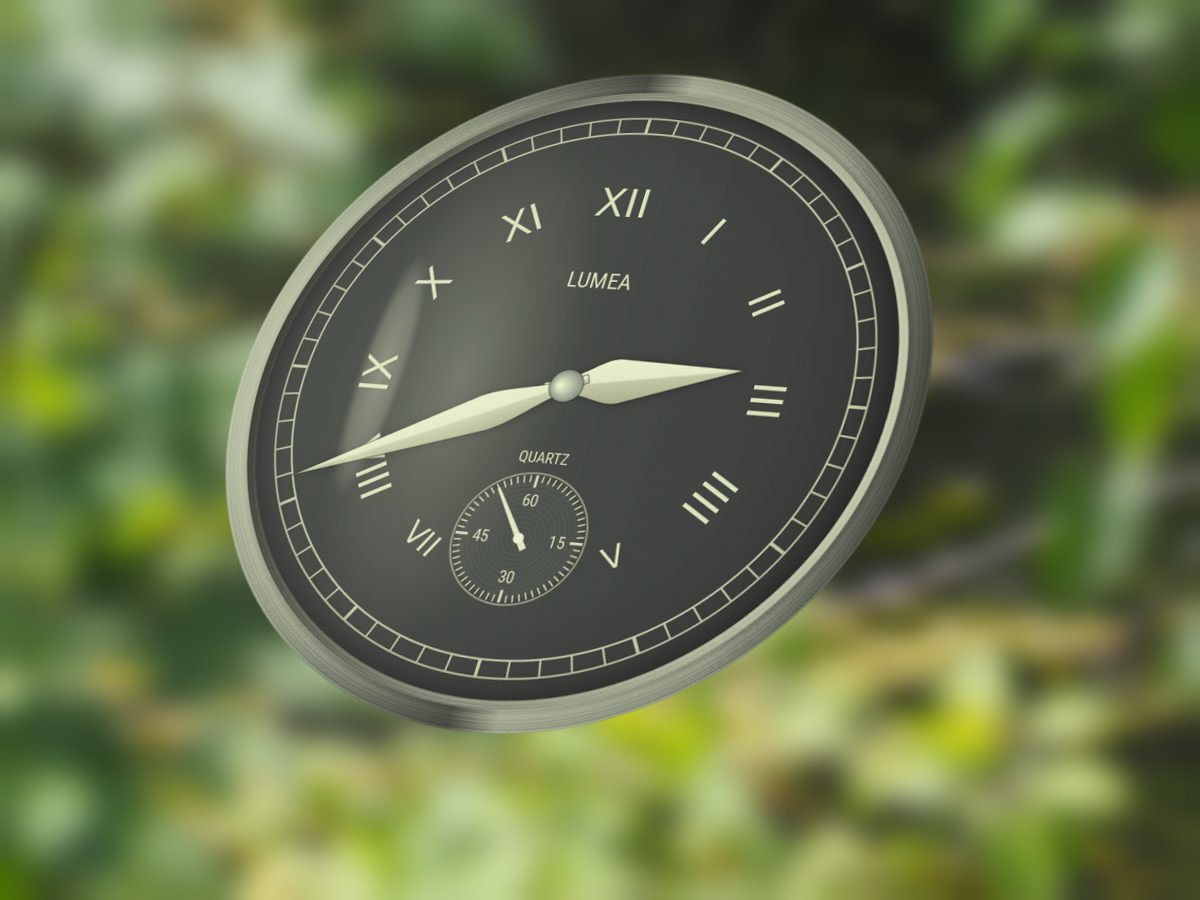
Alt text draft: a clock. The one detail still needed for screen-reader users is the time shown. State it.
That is 2:40:54
